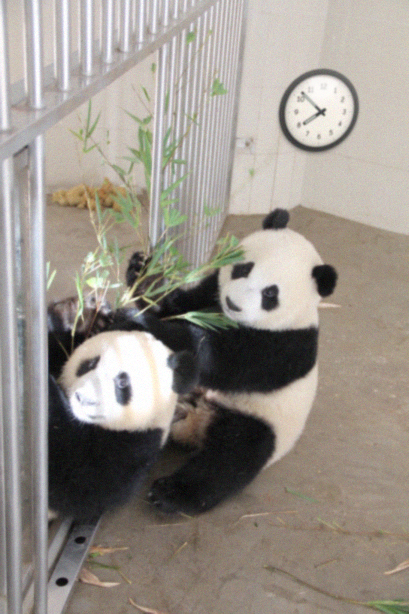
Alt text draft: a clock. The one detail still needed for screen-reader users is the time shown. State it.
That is 7:52
